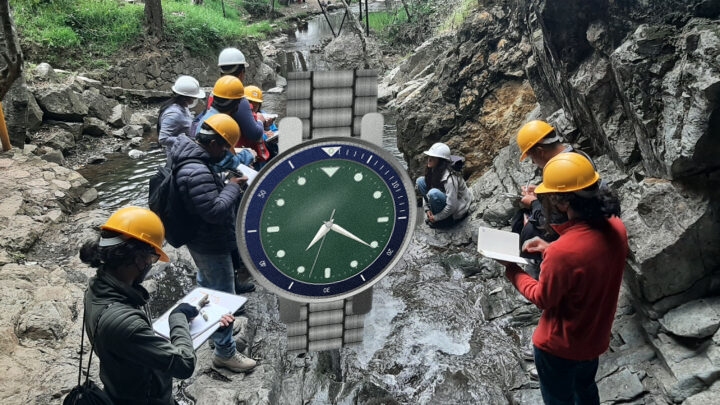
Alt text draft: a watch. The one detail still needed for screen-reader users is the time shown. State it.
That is 7:20:33
